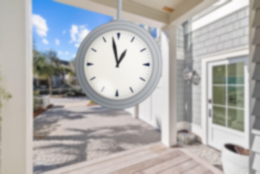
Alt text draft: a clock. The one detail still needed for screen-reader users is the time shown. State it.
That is 12:58
